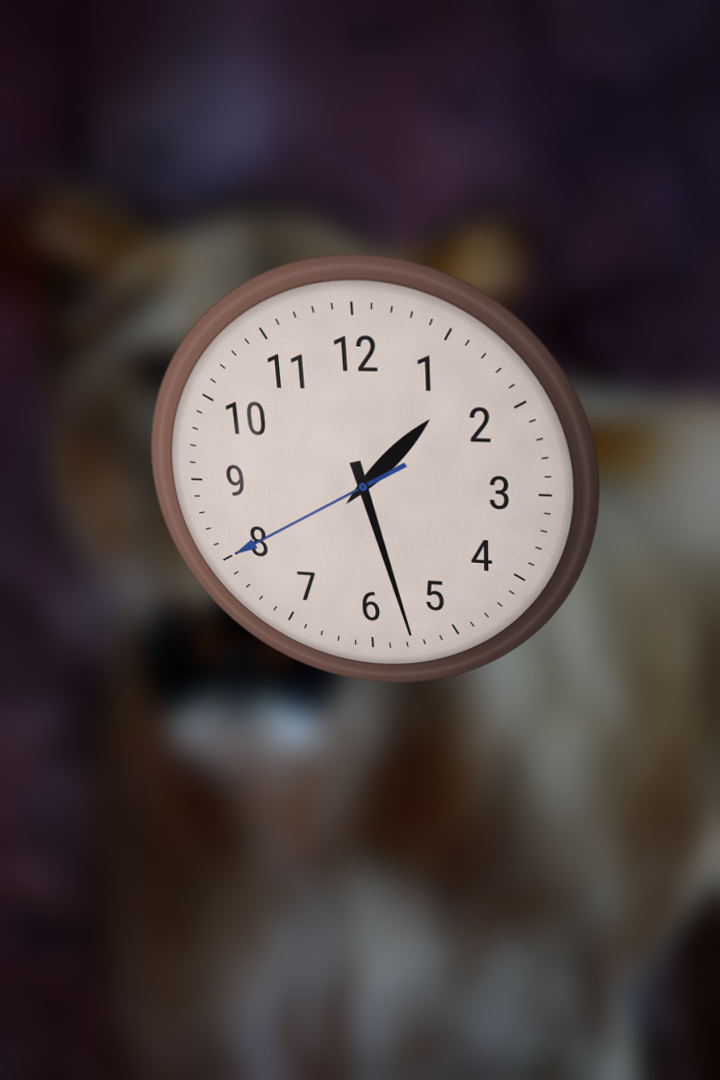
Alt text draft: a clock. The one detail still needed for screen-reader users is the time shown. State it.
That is 1:27:40
